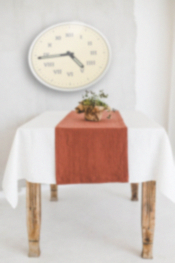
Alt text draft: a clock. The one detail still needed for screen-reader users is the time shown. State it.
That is 4:44
